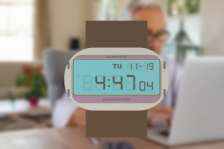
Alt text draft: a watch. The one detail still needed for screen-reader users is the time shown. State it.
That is 4:47:04
